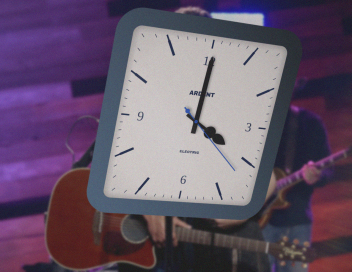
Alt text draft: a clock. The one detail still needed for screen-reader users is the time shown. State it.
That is 4:00:22
